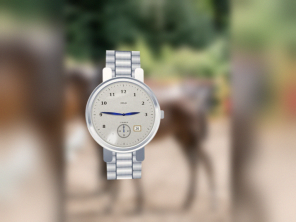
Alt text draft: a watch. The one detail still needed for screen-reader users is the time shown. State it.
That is 2:46
